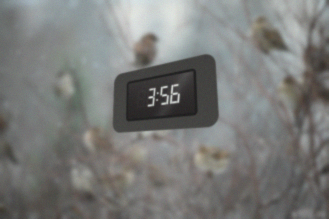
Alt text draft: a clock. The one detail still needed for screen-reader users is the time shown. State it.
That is 3:56
